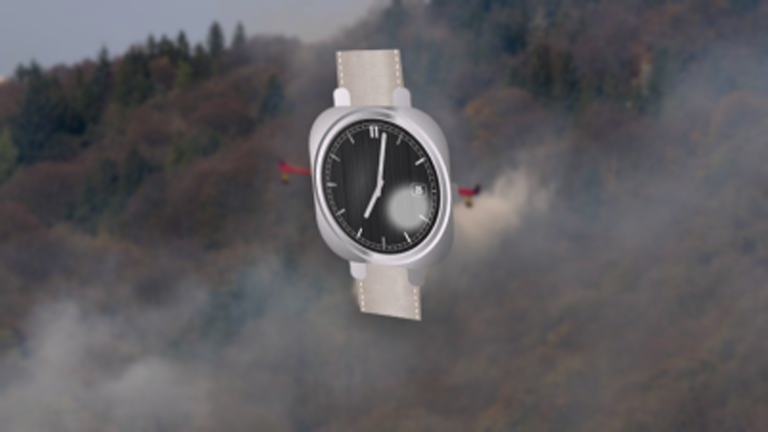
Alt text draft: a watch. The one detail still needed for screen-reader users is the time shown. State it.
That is 7:02
